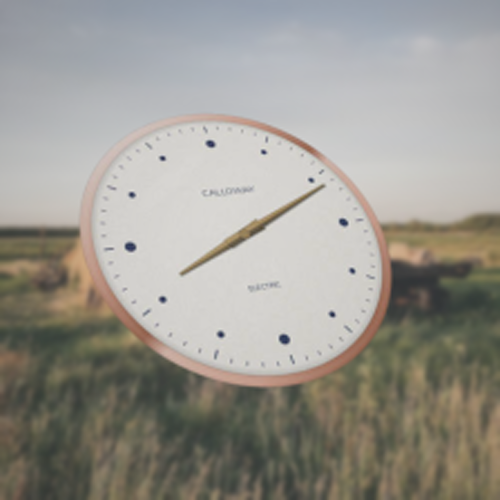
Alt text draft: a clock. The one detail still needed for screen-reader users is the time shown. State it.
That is 8:11
